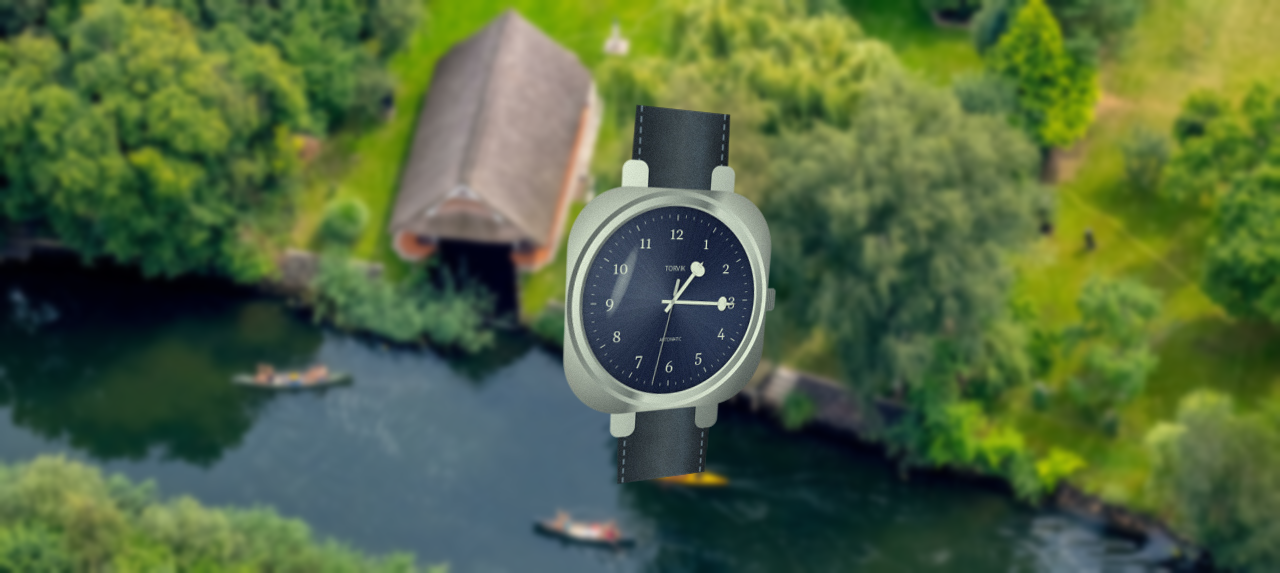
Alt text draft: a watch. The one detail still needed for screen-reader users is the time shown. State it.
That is 1:15:32
